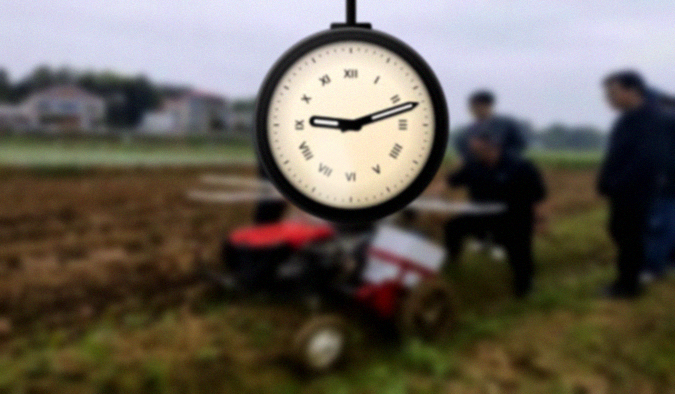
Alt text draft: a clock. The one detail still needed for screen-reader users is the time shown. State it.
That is 9:12
